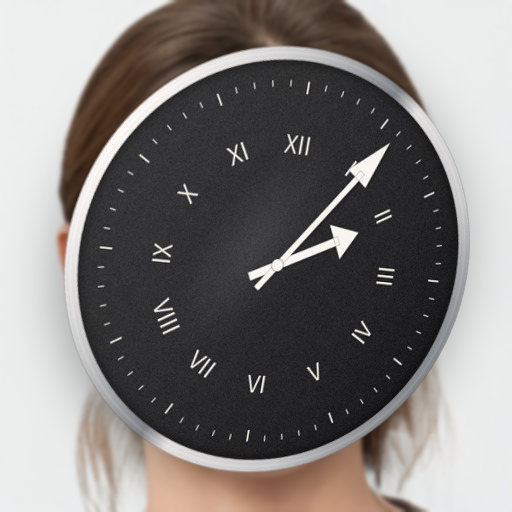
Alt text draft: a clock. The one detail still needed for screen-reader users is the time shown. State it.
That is 2:06
